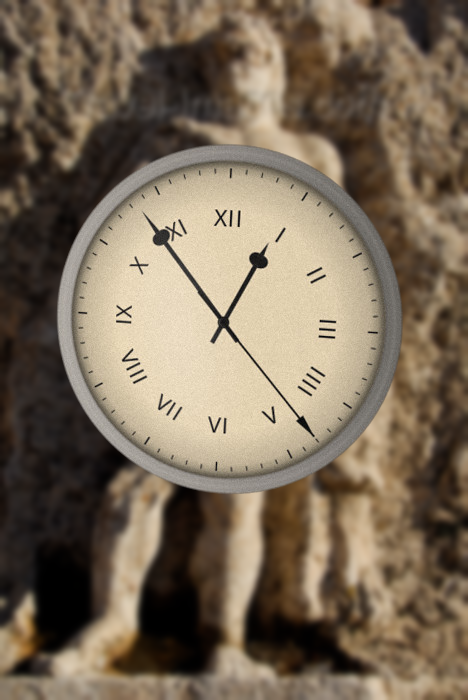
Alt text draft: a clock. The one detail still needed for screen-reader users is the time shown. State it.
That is 12:53:23
